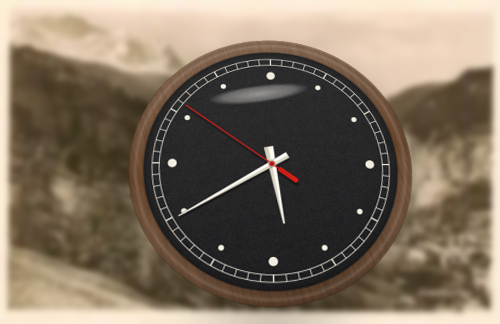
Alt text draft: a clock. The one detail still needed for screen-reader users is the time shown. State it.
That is 5:39:51
